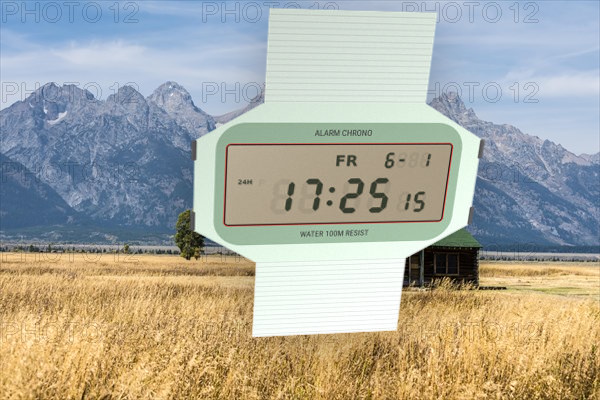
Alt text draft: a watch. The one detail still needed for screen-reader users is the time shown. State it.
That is 17:25:15
